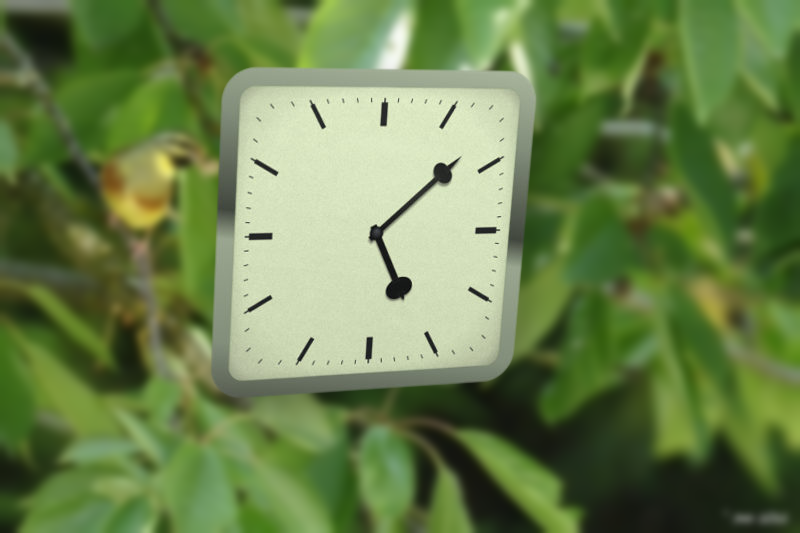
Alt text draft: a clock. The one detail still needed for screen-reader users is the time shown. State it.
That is 5:08
